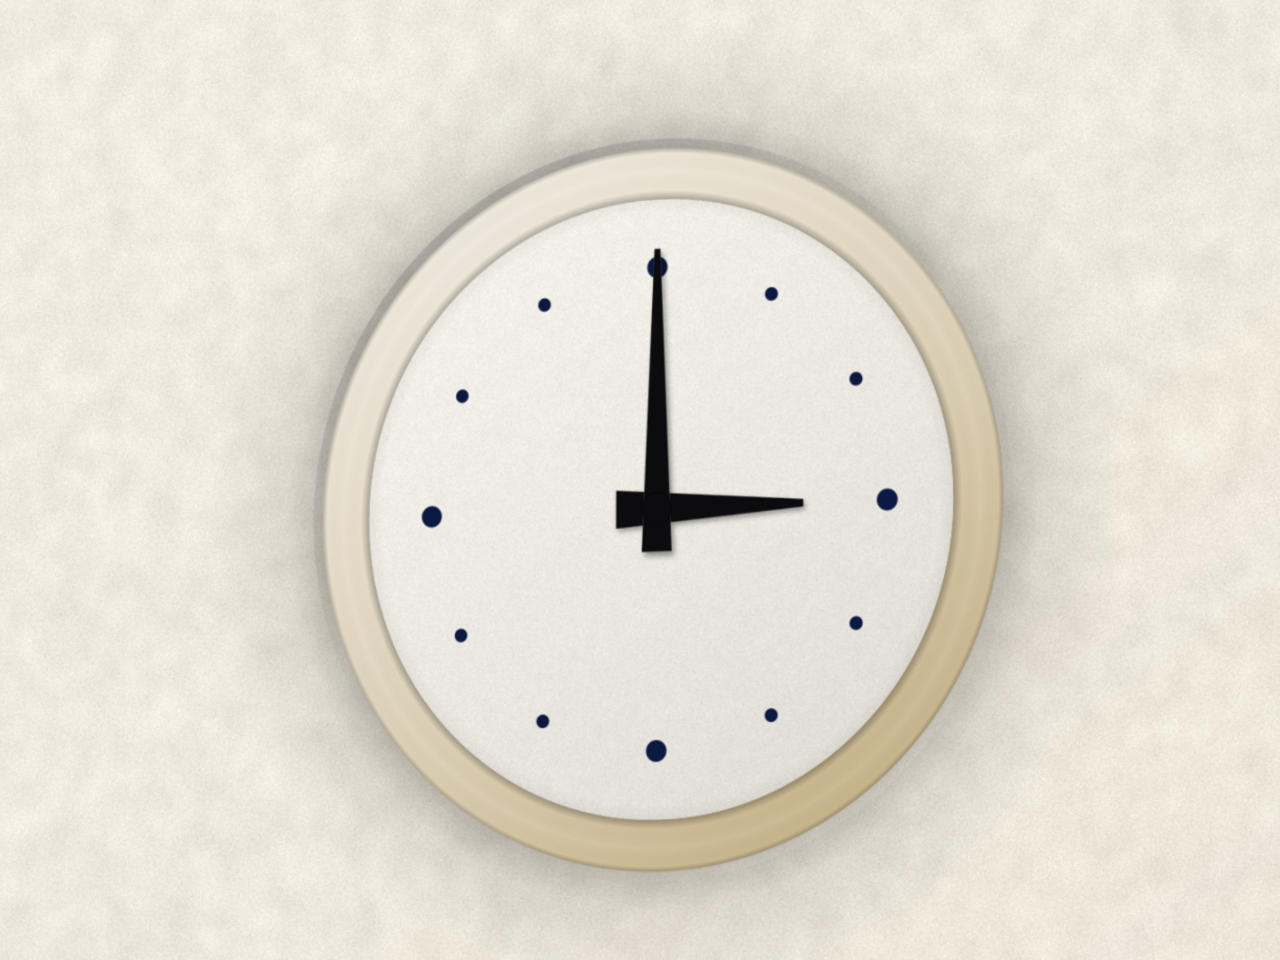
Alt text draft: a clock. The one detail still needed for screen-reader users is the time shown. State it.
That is 3:00
